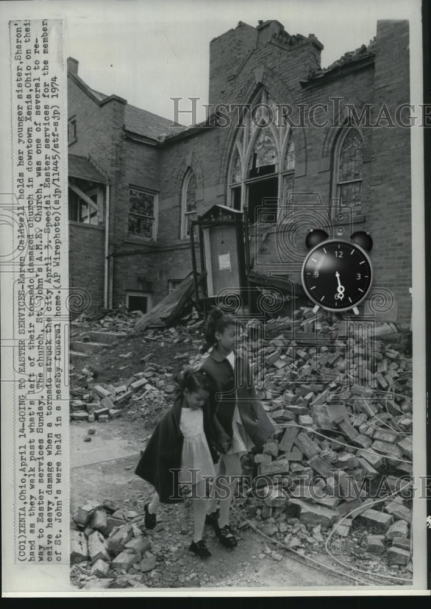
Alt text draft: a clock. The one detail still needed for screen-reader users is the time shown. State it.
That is 5:28
